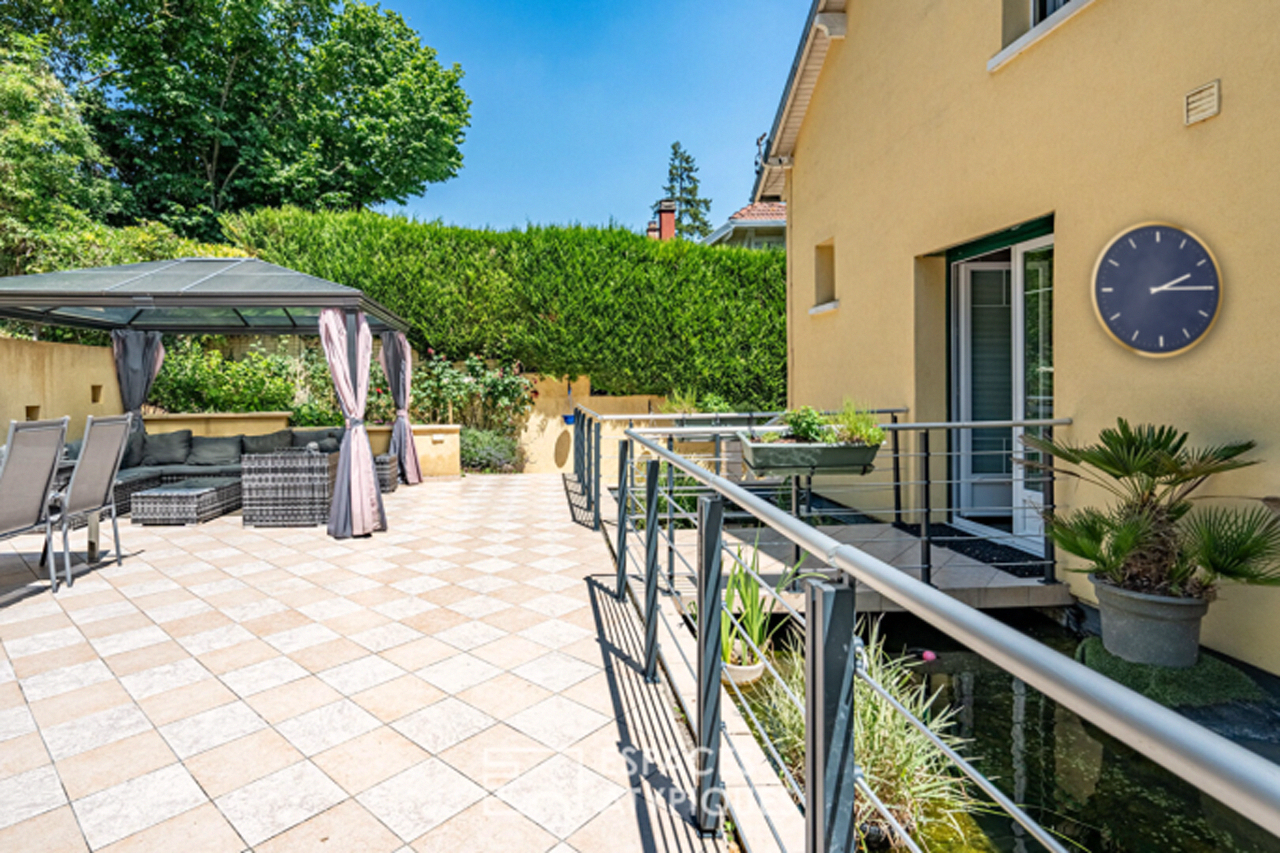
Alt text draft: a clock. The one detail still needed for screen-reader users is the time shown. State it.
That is 2:15
